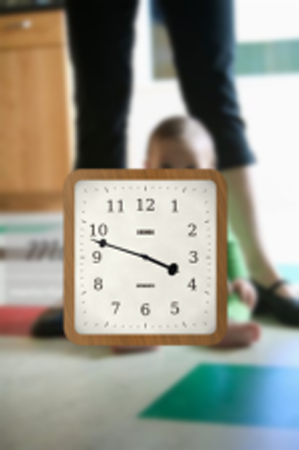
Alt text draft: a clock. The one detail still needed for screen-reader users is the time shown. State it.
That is 3:48
